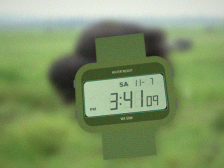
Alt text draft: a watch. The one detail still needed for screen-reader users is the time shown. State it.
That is 3:41:09
